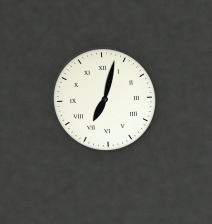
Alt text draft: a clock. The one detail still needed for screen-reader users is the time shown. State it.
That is 7:03
